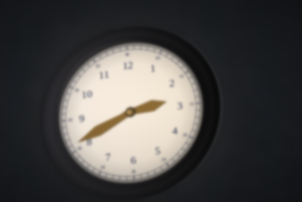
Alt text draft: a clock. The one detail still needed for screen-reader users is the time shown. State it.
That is 2:41
